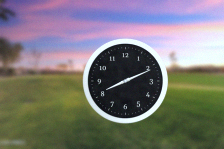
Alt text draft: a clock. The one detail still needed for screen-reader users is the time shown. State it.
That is 8:11
